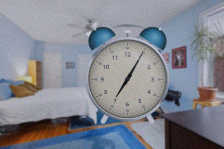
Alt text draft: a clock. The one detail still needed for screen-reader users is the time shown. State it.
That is 7:05
